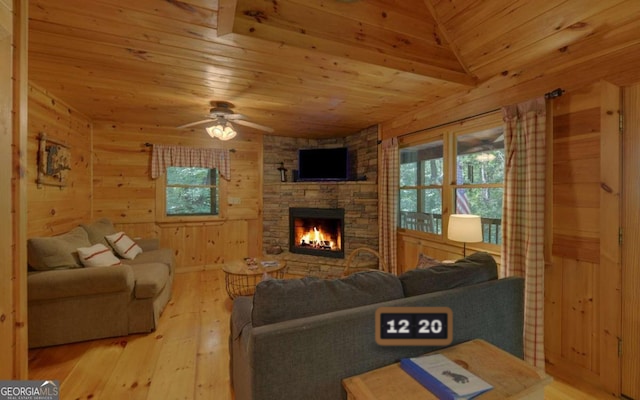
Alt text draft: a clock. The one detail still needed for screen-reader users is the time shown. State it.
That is 12:20
